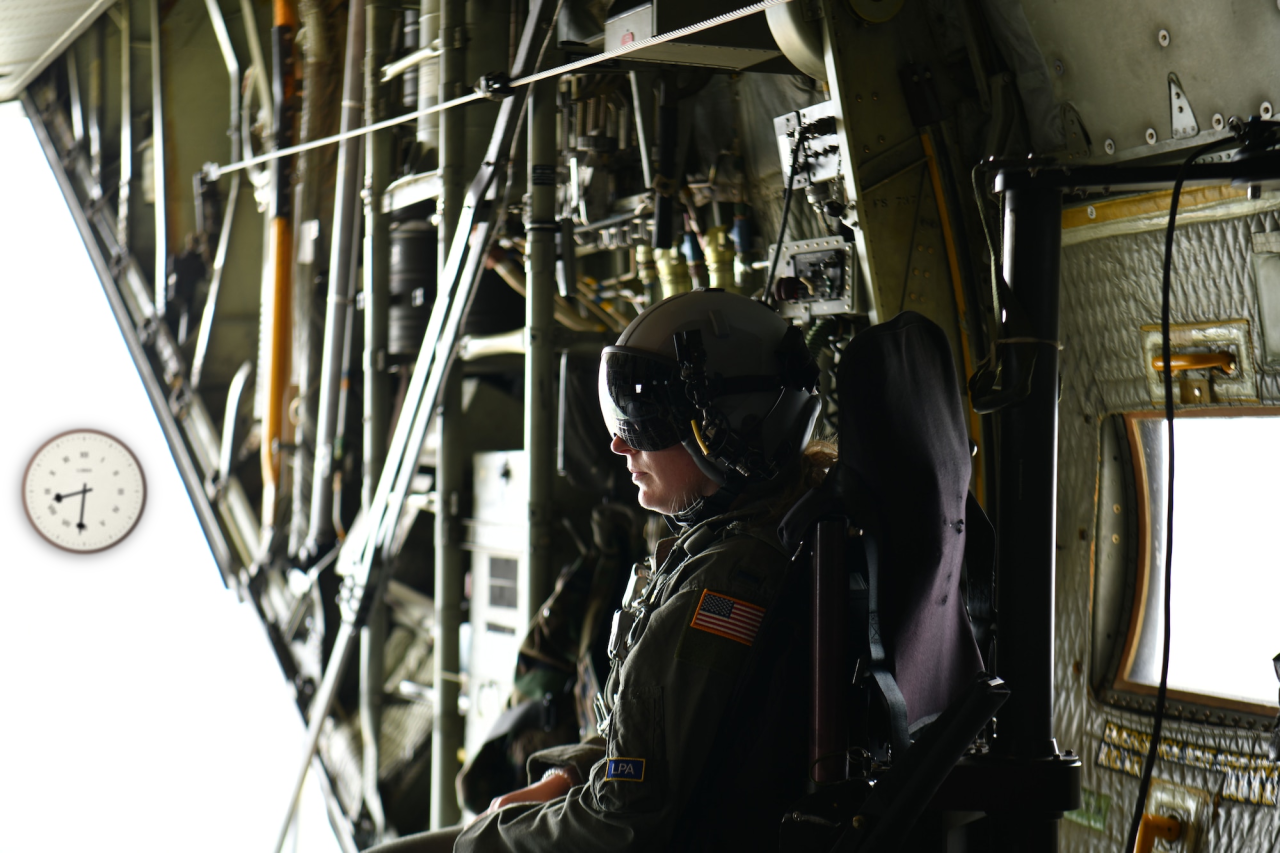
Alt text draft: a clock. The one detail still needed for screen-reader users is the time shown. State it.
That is 8:31
